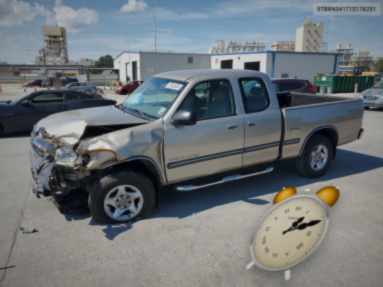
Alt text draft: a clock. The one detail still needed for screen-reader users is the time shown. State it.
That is 1:11
